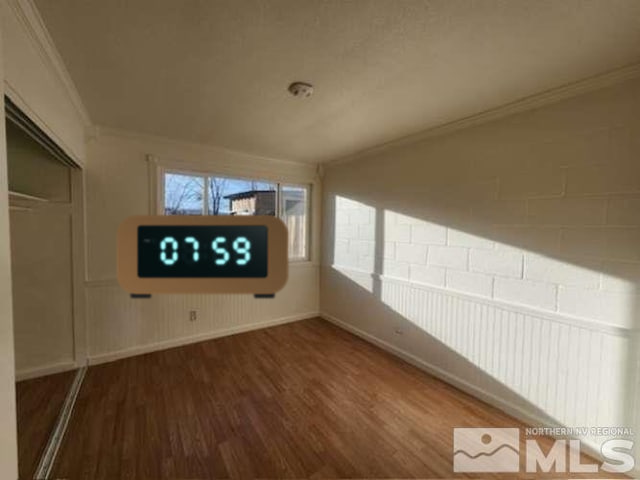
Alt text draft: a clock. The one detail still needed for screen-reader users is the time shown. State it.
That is 7:59
